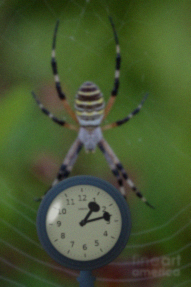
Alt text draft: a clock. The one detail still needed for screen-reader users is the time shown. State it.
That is 1:13
